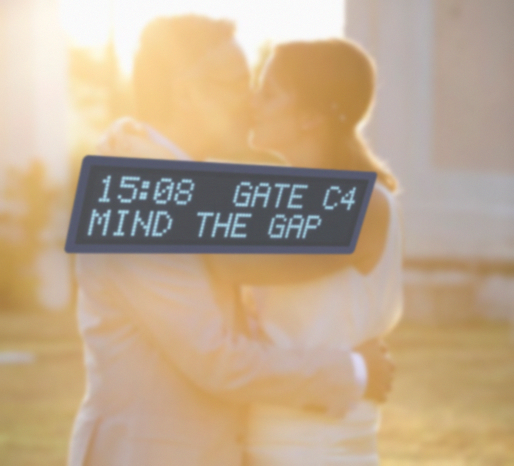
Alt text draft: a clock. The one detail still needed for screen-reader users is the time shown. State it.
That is 15:08
